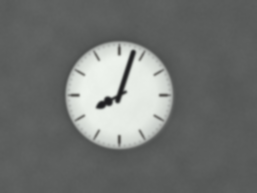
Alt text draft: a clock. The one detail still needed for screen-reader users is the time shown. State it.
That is 8:03
